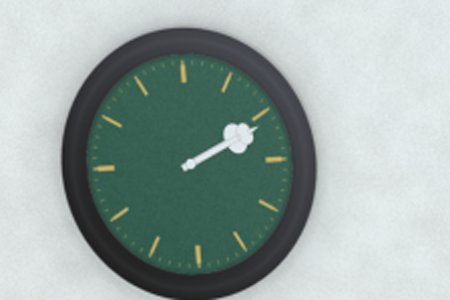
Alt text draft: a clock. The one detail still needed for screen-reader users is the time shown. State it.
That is 2:11
